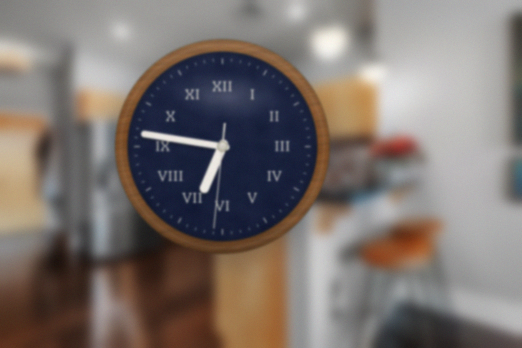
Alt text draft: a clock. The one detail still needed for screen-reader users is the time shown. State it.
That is 6:46:31
